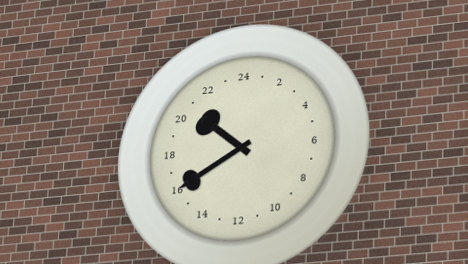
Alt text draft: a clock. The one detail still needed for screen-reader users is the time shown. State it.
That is 20:40
